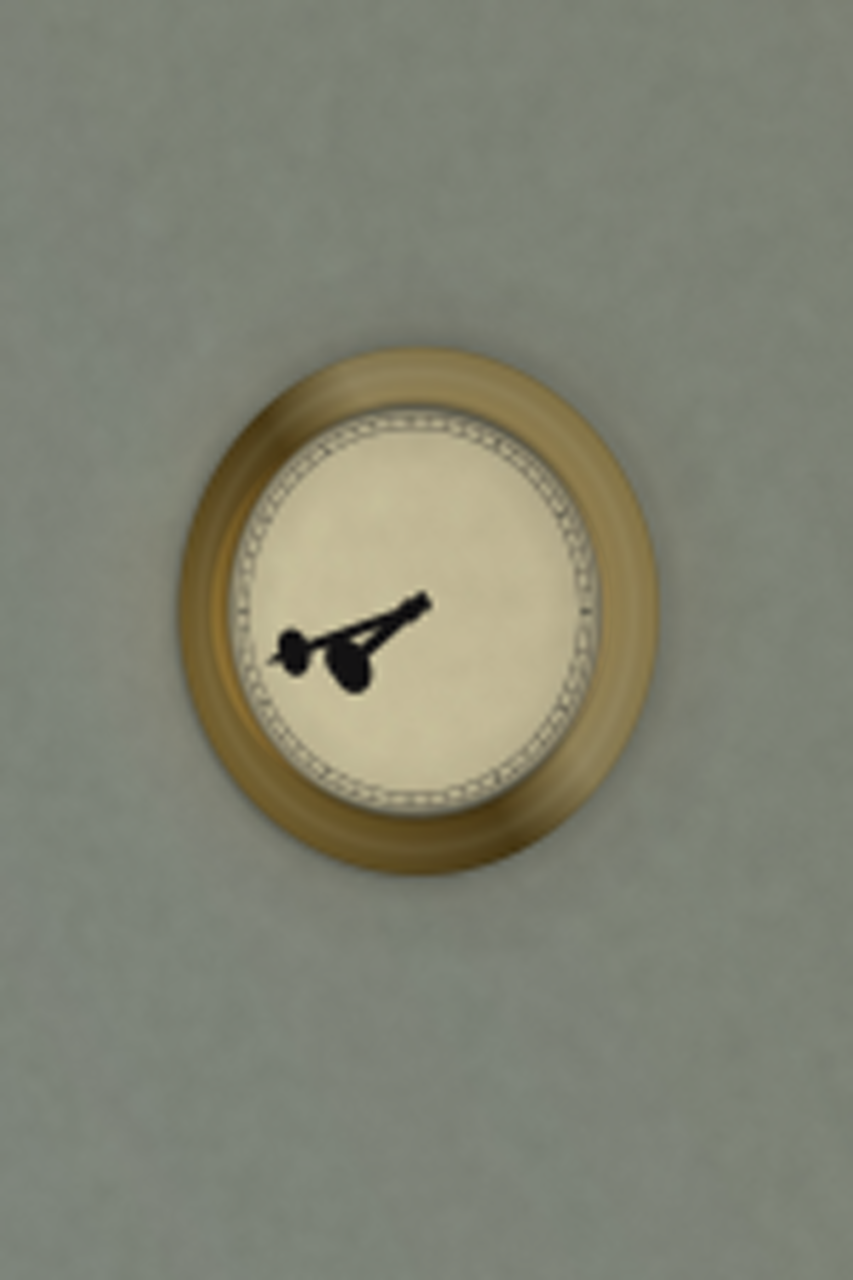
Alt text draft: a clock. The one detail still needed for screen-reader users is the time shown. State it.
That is 7:42
